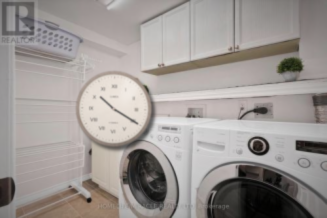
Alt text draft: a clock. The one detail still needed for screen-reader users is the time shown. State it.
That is 10:20
